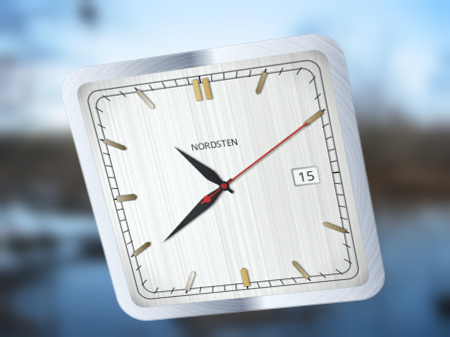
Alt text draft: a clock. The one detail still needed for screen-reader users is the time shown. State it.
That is 10:39:10
